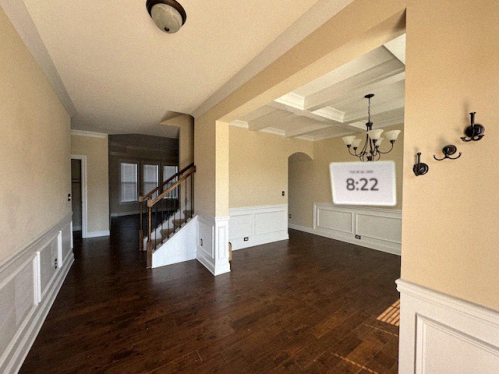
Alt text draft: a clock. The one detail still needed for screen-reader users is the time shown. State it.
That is 8:22
